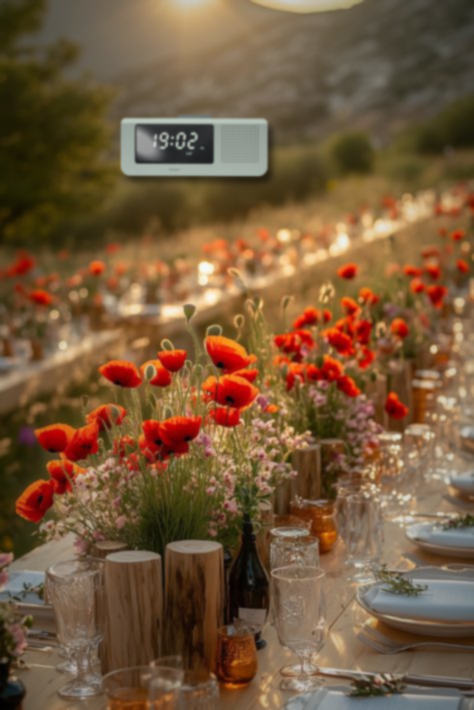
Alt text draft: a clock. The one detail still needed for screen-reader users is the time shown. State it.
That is 19:02
